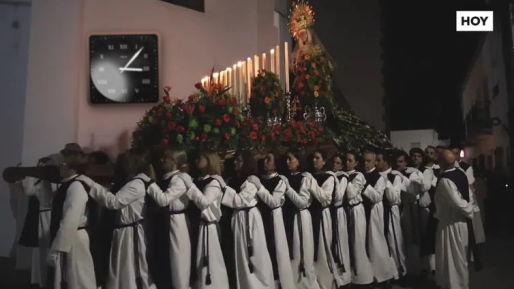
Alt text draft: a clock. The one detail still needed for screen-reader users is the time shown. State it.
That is 3:07
